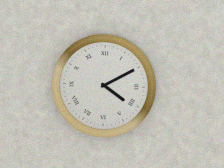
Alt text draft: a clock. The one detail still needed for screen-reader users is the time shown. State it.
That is 4:10
